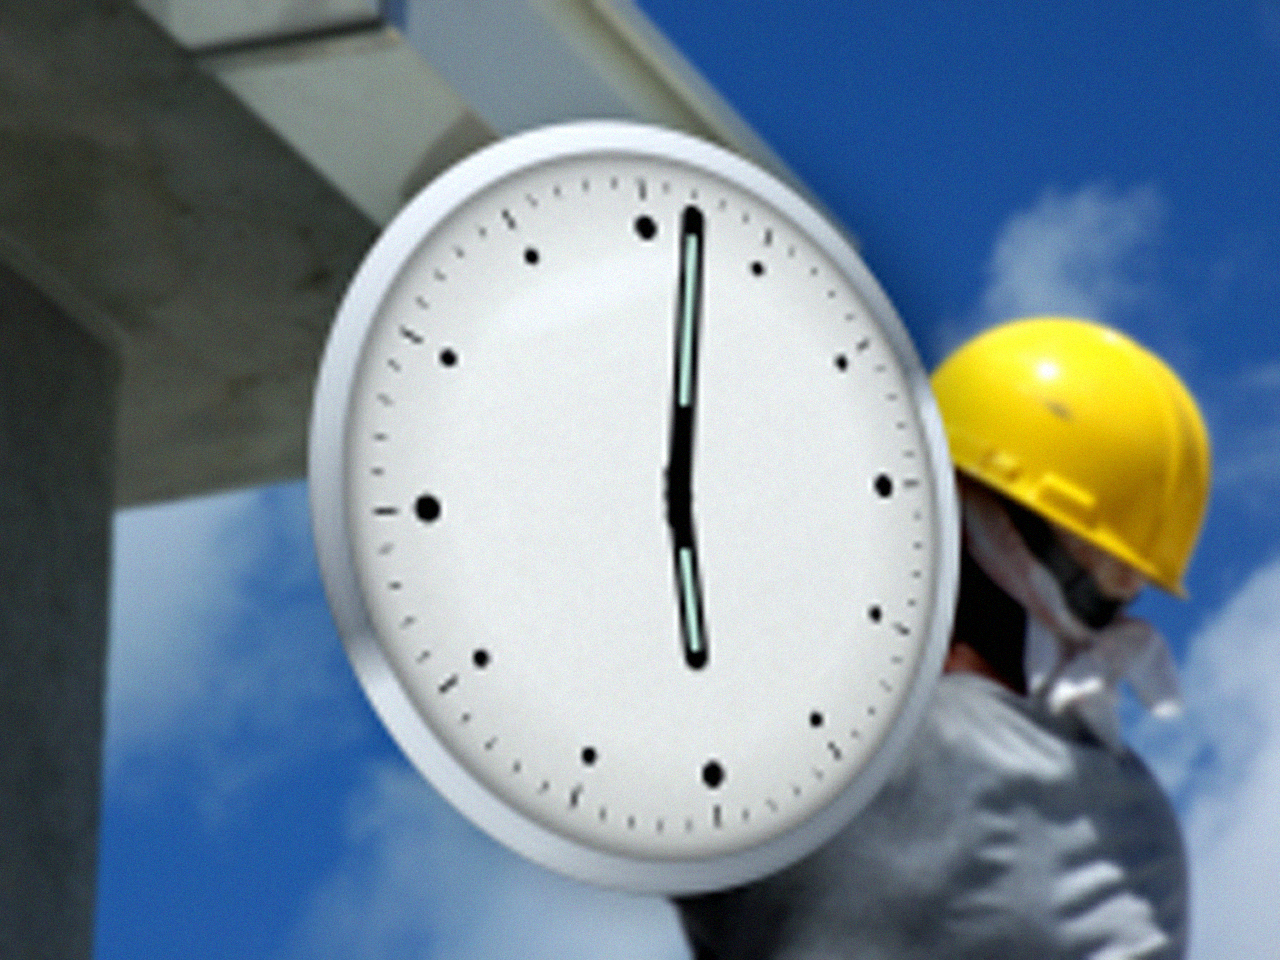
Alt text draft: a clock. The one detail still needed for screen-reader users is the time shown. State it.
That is 6:02
